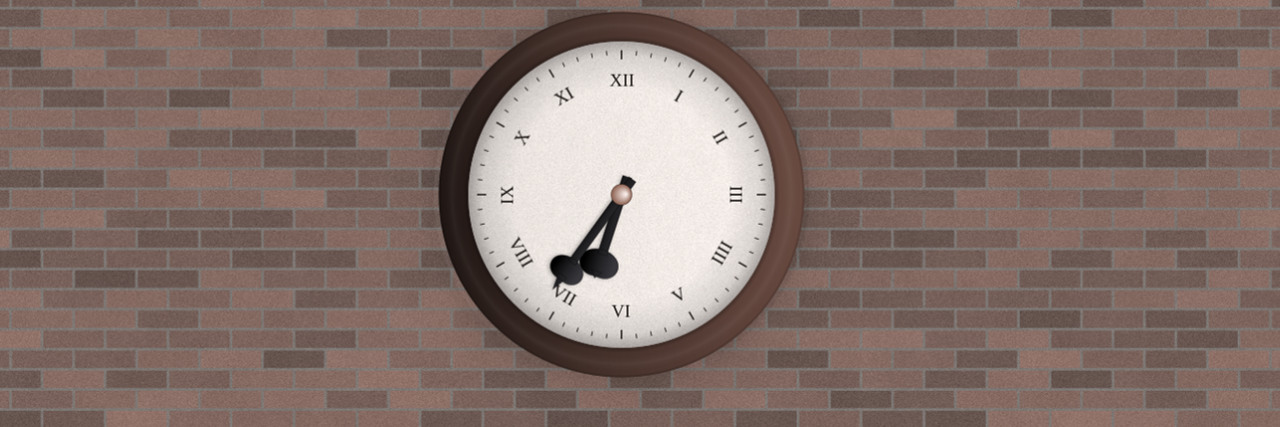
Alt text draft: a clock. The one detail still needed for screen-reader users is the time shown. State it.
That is 6:36
